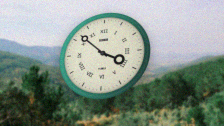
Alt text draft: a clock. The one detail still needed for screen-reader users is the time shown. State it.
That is 3:52
